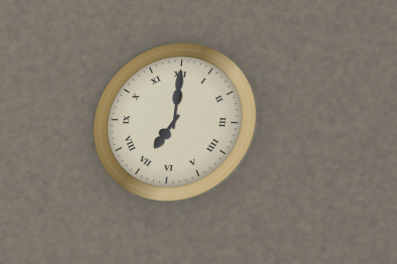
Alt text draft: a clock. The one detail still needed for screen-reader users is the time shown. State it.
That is 7:00
